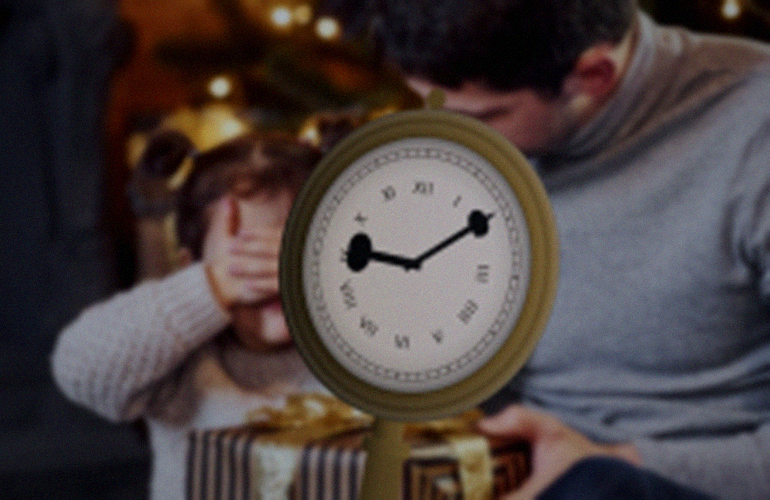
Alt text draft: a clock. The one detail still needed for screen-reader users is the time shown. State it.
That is 9:09
